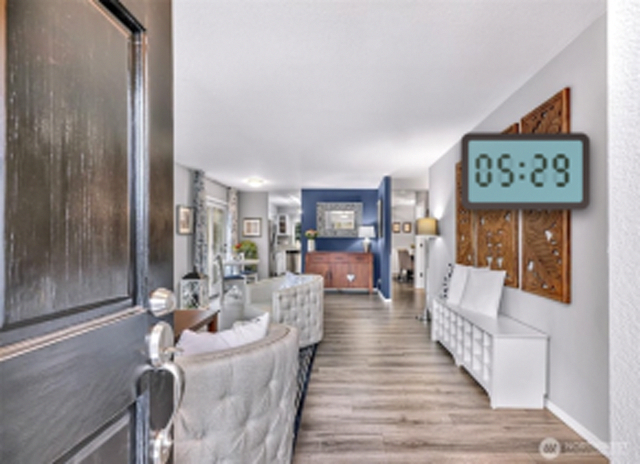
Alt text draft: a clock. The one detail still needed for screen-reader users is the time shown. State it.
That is 5:29
